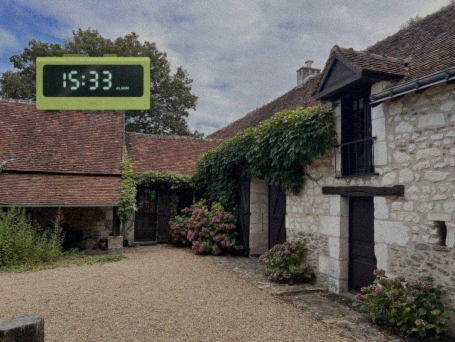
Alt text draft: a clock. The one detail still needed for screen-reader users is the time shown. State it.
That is 15:33
